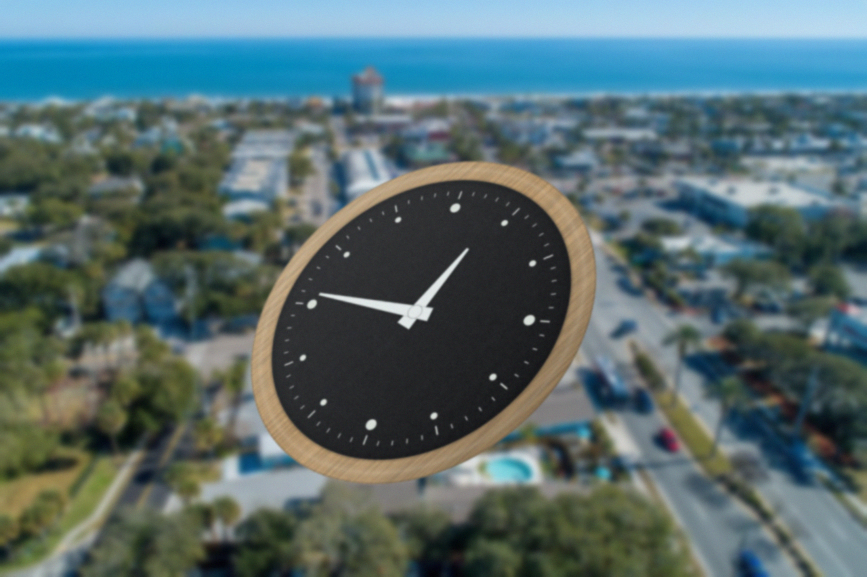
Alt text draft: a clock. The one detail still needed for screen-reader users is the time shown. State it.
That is 12:46
